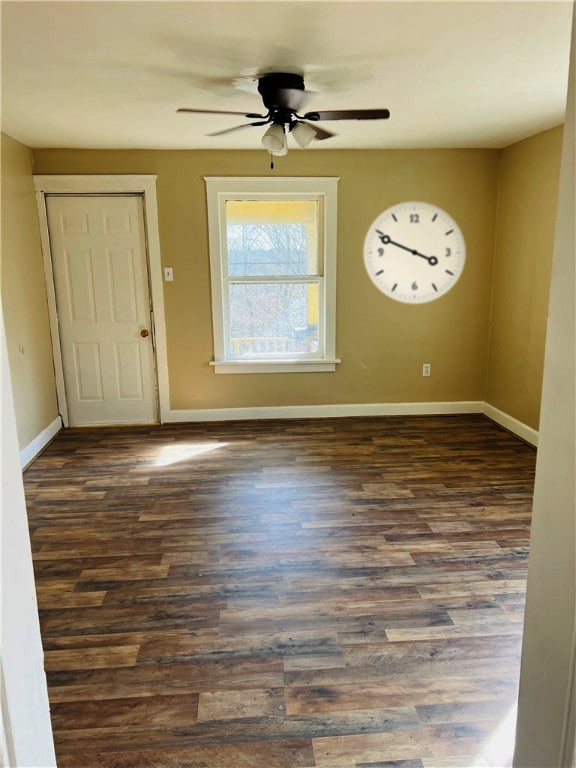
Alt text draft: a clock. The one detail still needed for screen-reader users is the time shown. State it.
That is 3:49
